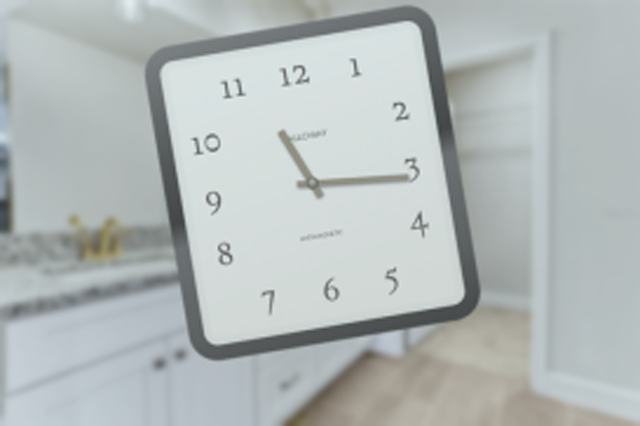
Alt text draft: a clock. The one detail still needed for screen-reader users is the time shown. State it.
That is 11:16
